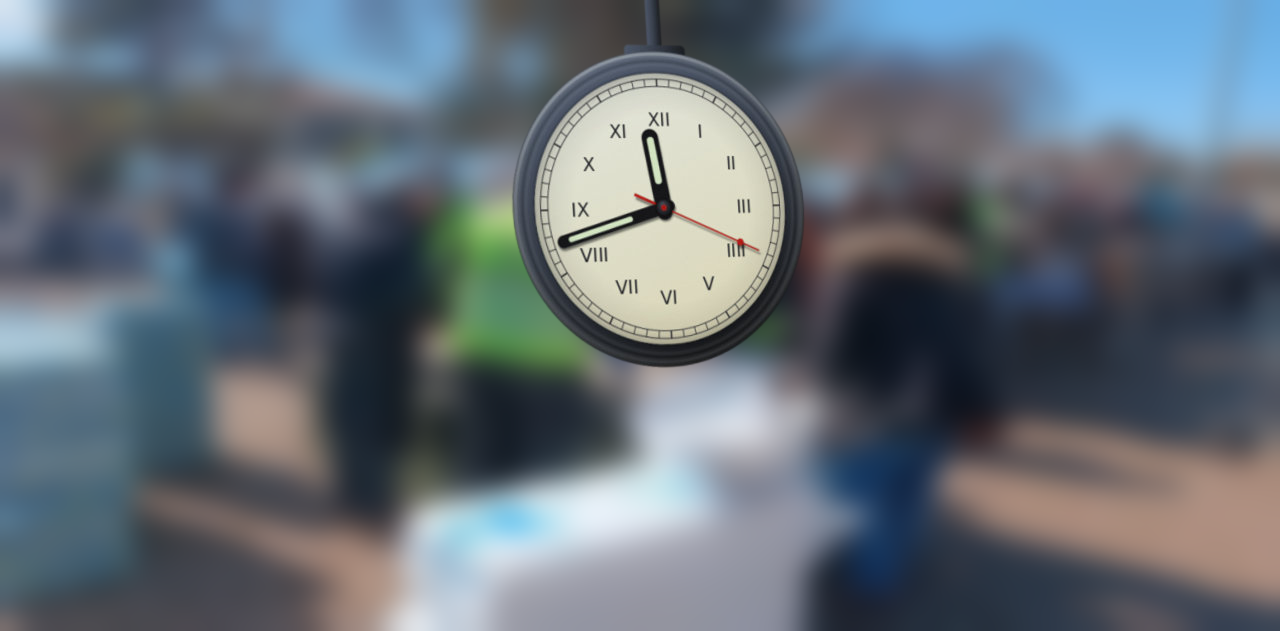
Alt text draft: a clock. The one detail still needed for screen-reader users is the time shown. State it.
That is 11:42:19
